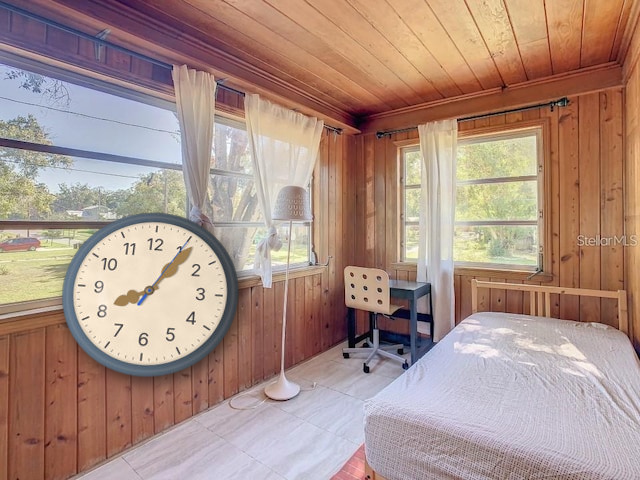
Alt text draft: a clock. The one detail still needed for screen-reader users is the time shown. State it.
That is 8:06:05
